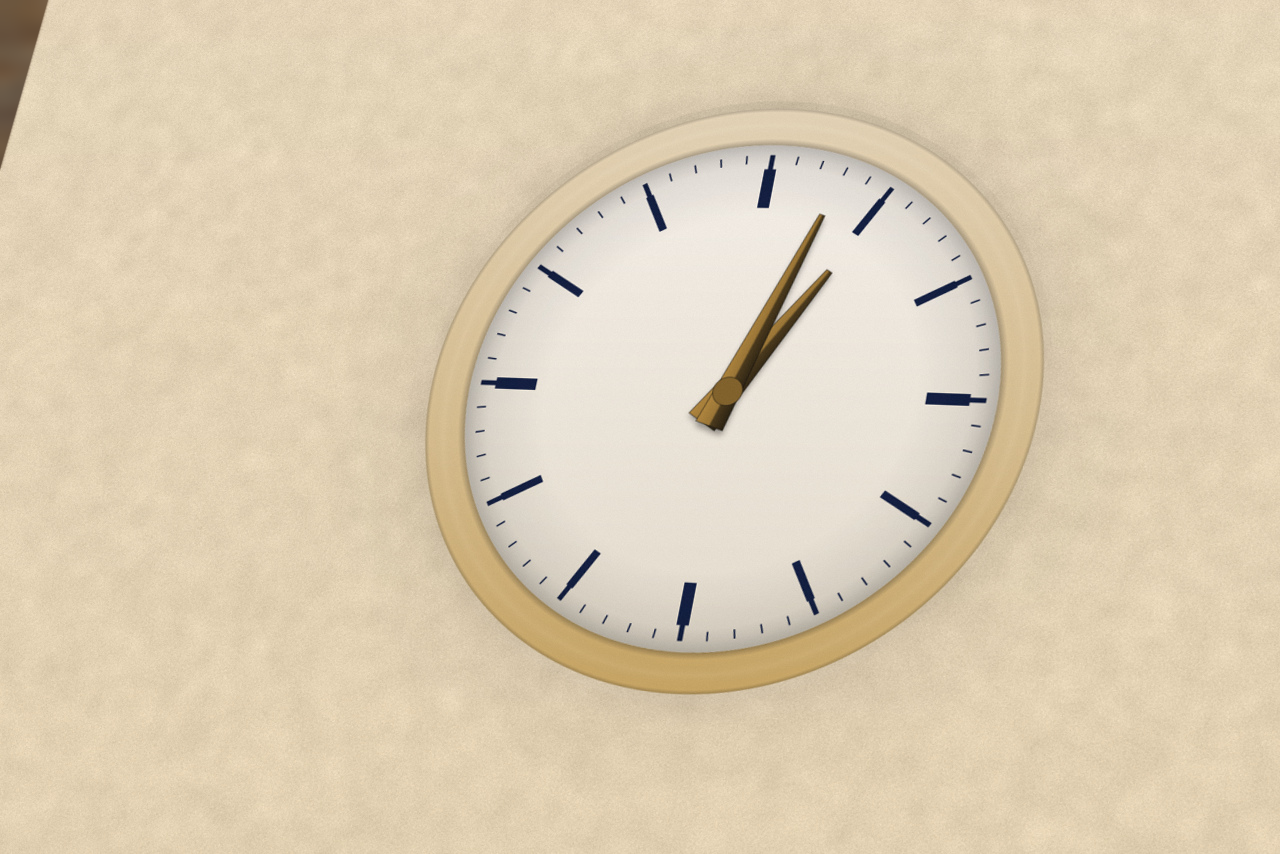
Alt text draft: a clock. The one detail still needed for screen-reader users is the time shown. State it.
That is 1:03
